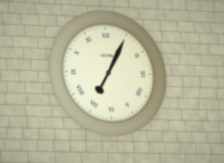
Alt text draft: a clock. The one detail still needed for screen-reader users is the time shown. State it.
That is 7:05
